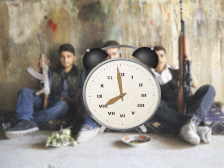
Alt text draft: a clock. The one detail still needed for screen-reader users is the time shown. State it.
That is 7:59
